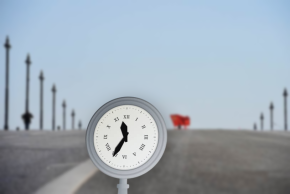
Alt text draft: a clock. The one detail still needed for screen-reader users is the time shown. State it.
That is 11:35
